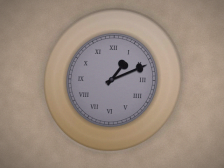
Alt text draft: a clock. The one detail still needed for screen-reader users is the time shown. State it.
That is 1:11
